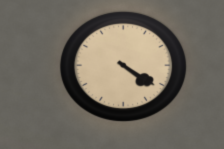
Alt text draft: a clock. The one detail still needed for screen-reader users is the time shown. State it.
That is 4:21
